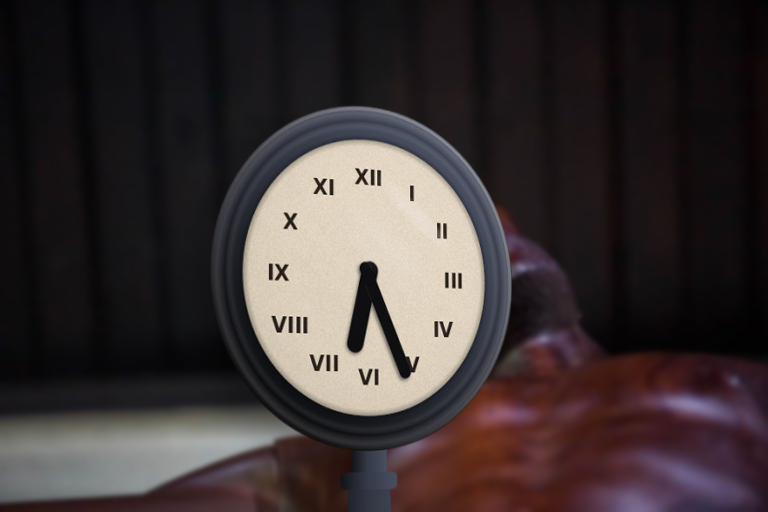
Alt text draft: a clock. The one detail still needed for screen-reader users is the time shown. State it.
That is 6:26
